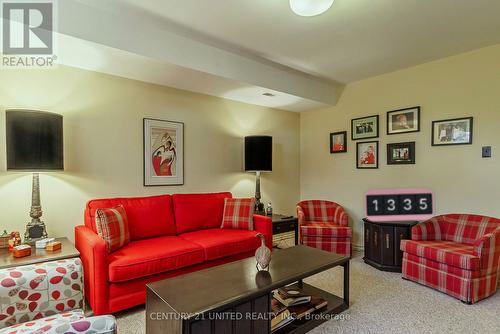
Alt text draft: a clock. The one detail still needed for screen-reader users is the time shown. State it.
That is 13:35
